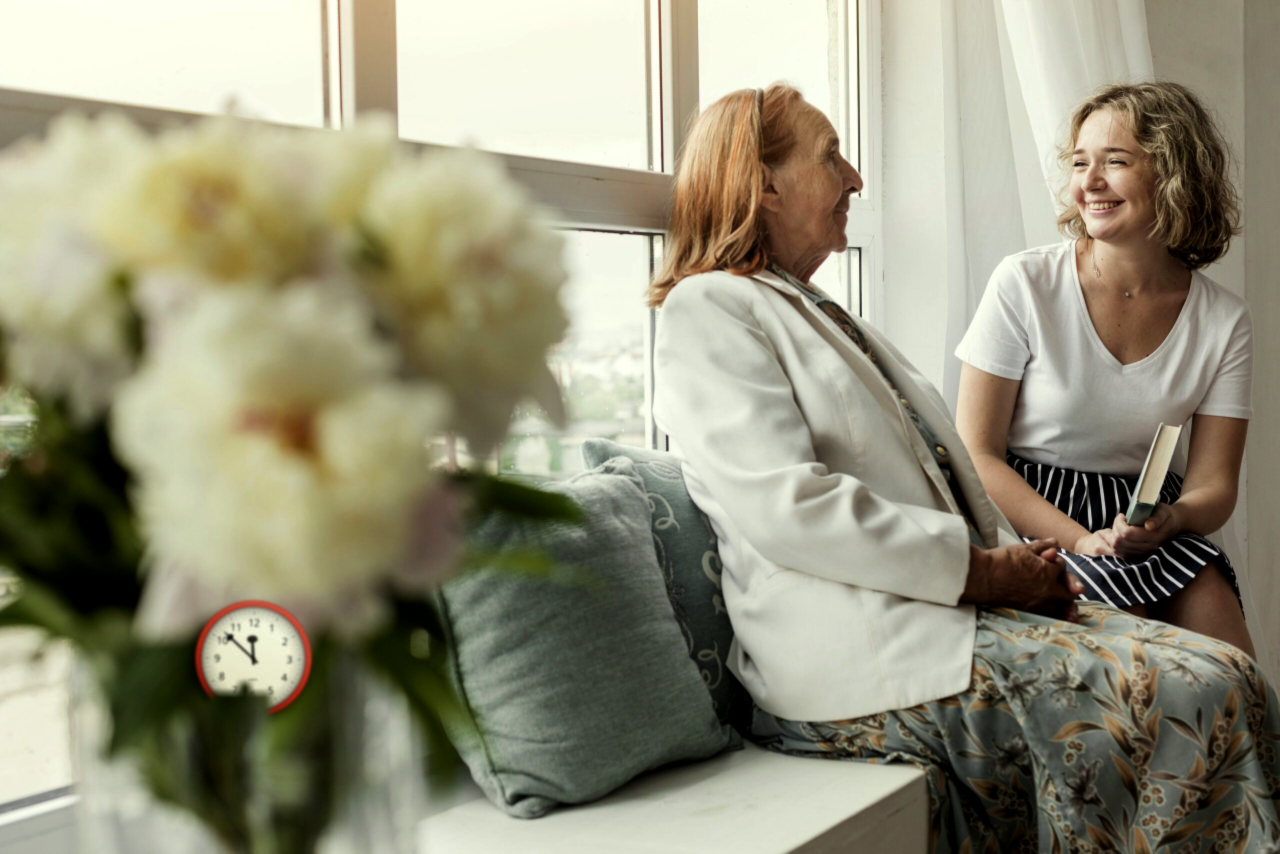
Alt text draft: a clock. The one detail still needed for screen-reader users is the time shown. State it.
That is 11:52
